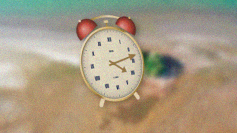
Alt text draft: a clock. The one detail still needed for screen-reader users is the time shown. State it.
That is 4:13
